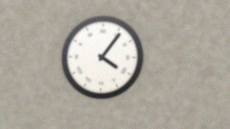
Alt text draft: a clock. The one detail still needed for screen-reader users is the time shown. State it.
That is 4:06
